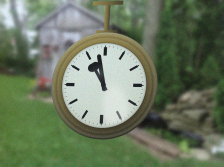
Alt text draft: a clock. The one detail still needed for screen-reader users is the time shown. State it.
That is 10:58
